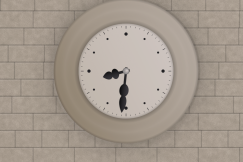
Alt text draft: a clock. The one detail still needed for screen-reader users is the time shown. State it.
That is 8:31
